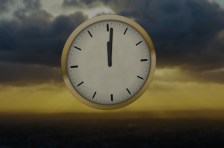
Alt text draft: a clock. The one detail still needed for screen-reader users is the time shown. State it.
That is 12:01
